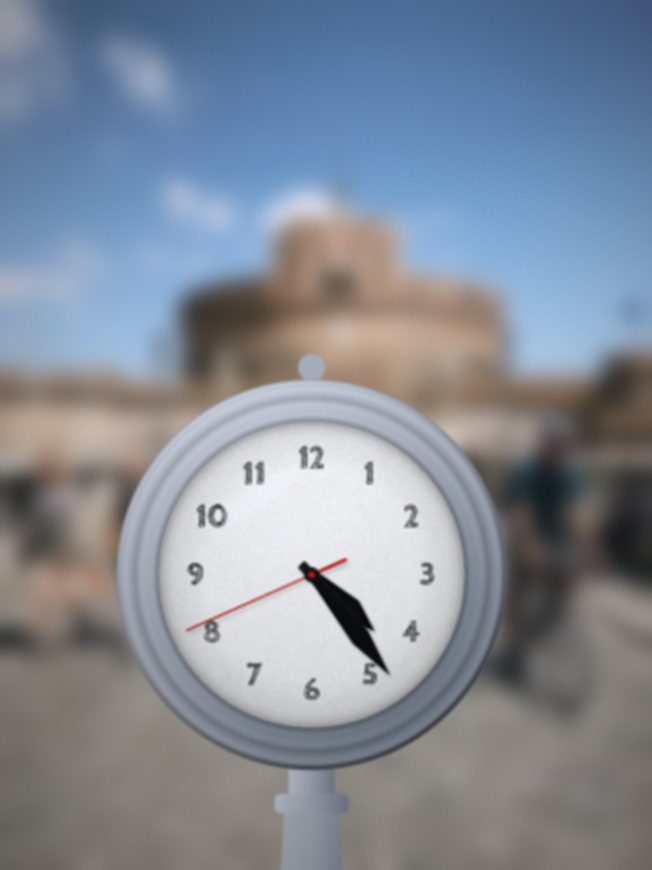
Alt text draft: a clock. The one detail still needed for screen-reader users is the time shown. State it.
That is 4:23:41
